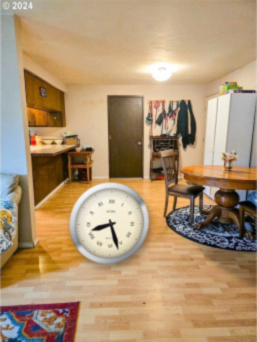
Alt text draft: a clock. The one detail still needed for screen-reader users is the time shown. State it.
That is 8:27
